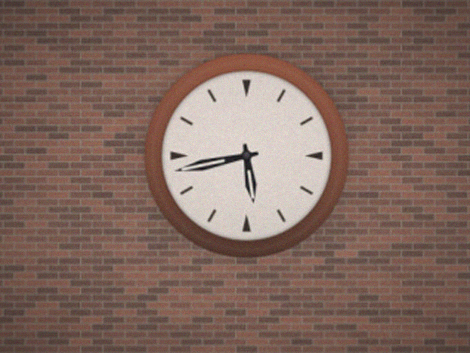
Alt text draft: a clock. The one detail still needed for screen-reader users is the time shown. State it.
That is 5:43
